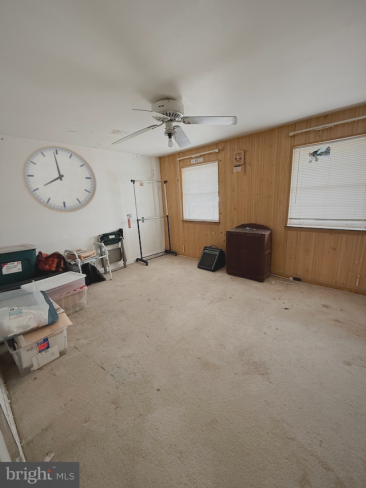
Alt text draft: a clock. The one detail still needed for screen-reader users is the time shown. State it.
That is 7:59
